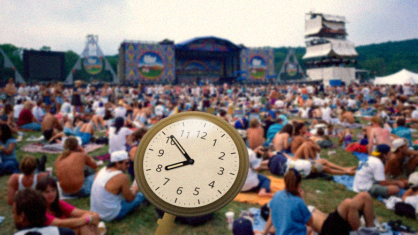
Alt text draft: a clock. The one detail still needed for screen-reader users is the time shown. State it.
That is 7:51
